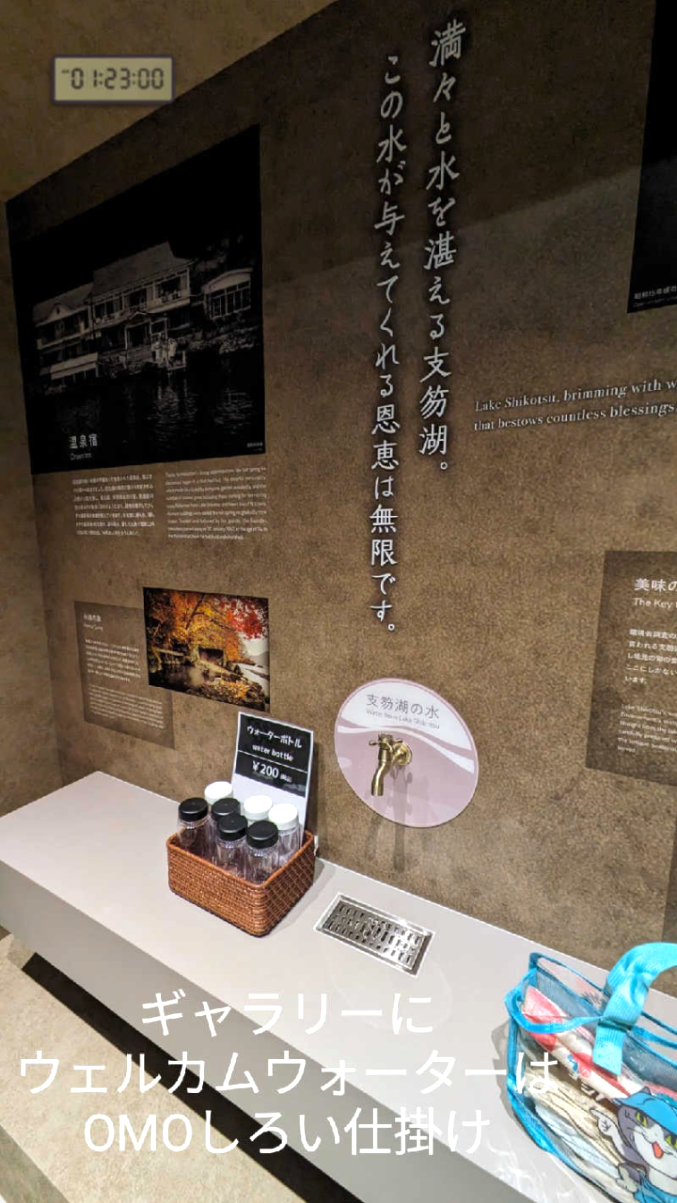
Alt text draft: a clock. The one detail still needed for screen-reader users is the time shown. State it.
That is 1:23:00
